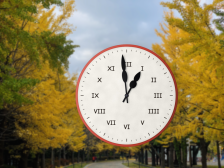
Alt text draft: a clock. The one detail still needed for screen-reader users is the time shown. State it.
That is 12:59
